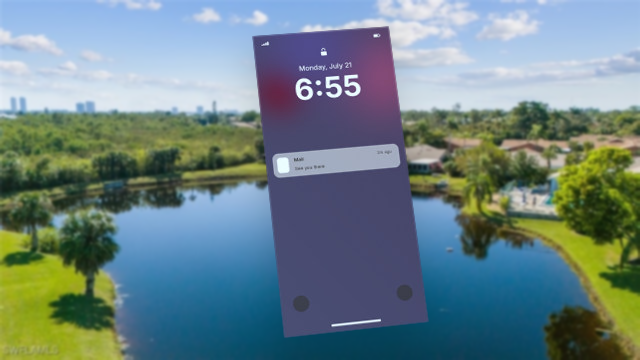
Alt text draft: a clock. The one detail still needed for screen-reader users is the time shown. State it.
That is 6:55
